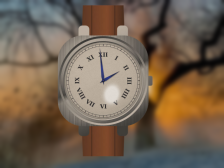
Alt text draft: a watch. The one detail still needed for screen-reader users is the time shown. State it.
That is 1:59
